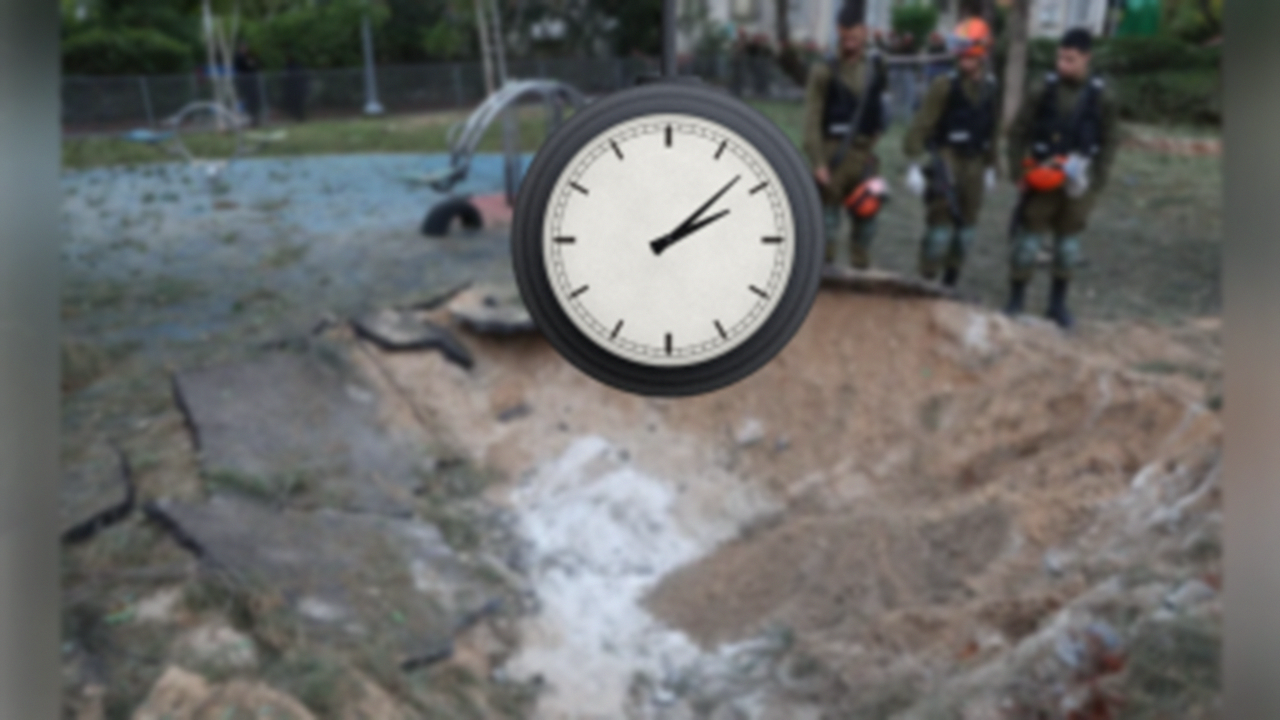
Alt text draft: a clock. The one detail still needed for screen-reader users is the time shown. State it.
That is 2:08
